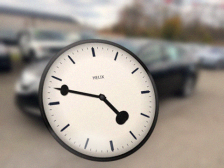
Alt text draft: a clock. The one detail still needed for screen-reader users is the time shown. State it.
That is 4:48
